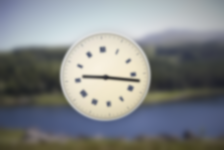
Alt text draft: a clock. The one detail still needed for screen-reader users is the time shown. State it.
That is 9:17
